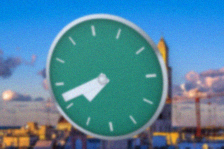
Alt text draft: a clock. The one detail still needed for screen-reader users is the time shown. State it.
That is 7:42
